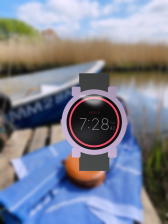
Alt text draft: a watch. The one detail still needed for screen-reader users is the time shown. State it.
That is 7:28
